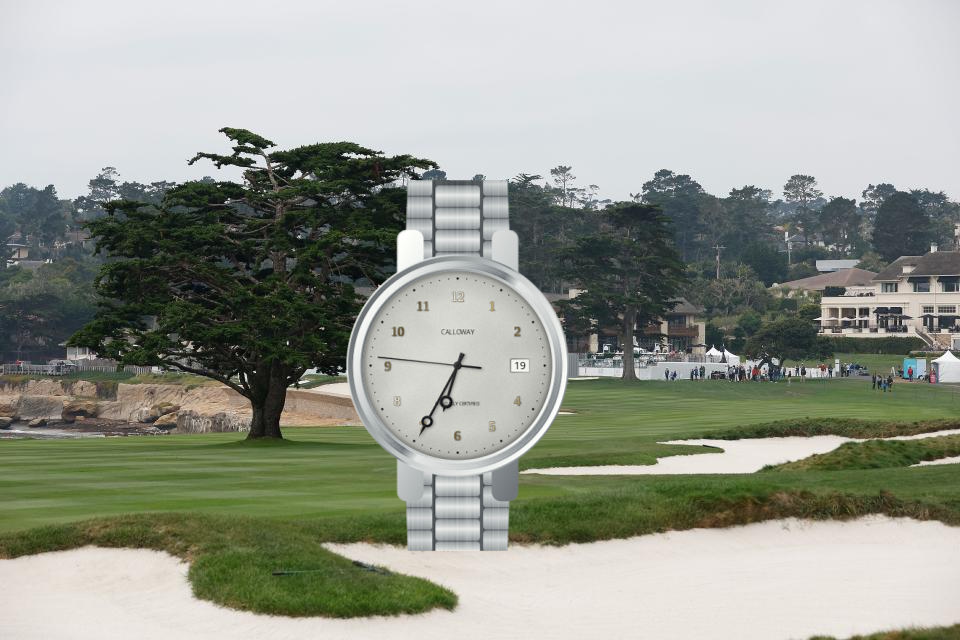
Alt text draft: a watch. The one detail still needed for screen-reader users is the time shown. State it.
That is 6:34:46
